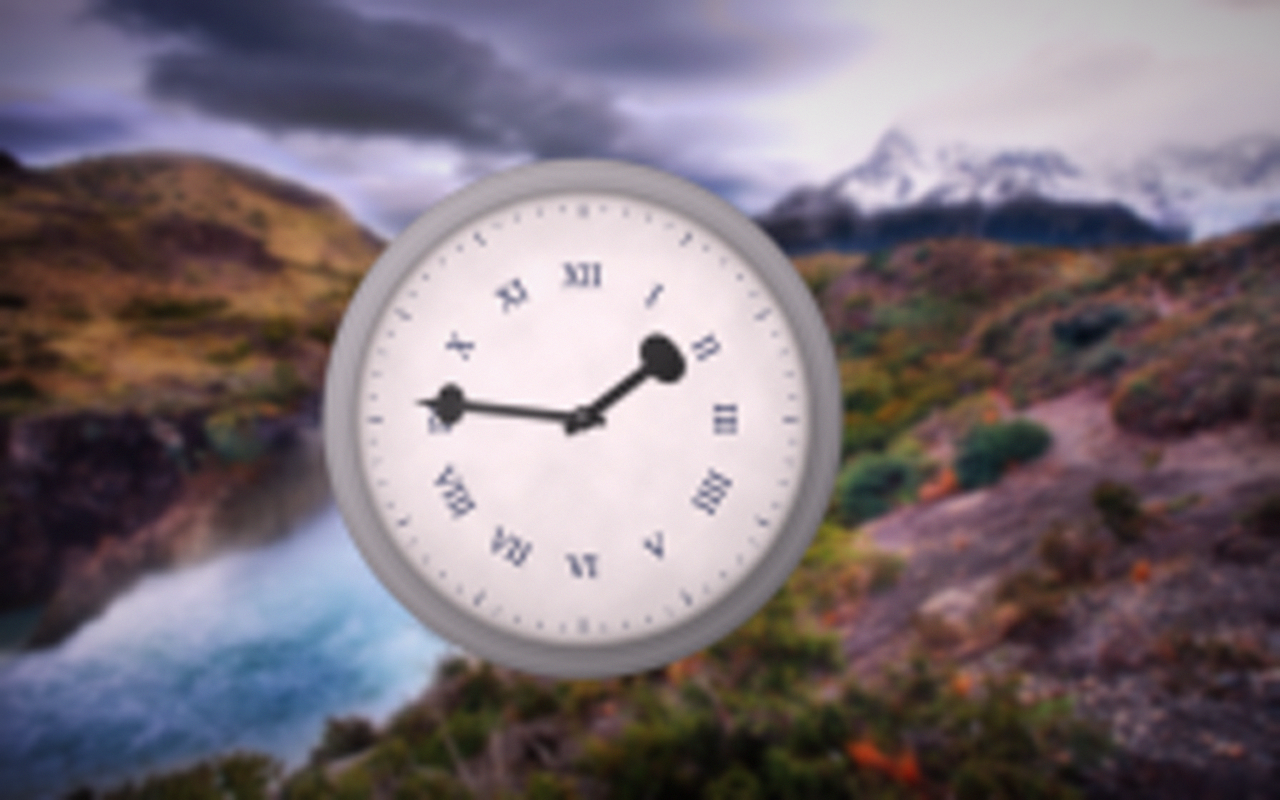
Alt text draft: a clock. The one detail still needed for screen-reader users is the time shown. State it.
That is 1:46
